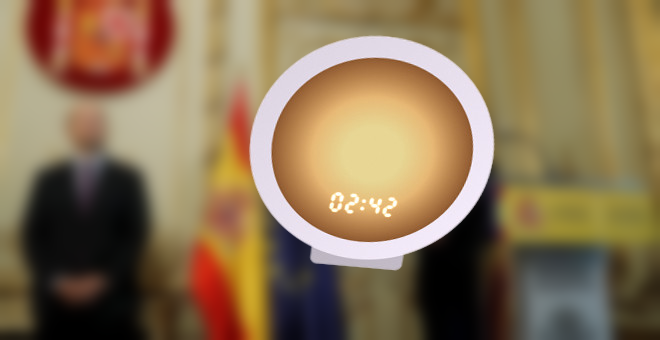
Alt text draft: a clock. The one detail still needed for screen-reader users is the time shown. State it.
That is 2:42
